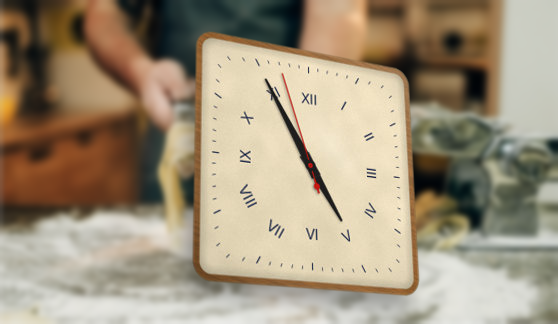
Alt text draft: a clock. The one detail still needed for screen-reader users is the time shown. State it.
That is 4:54:57
